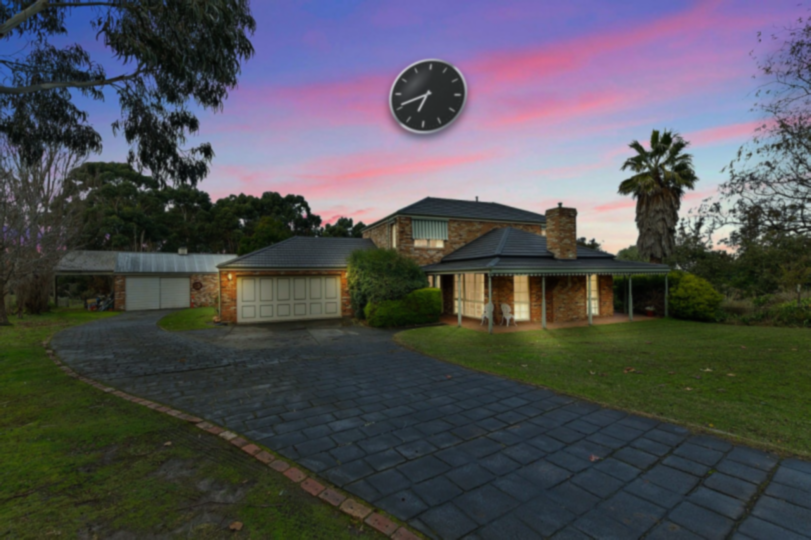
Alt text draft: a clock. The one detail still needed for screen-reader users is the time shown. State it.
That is 6:41
